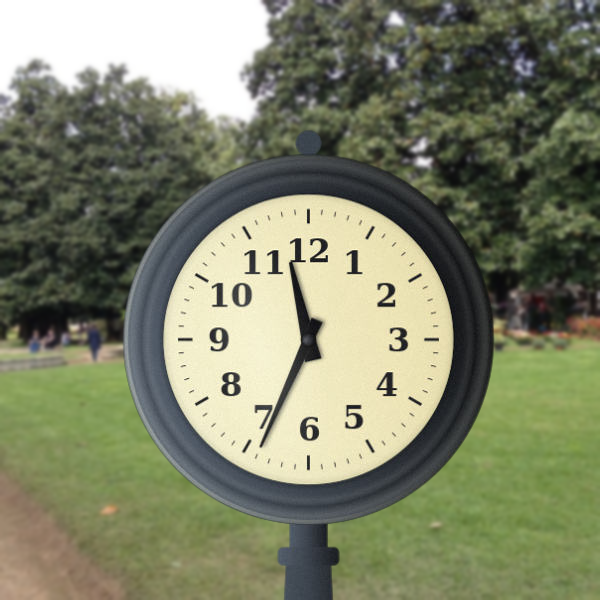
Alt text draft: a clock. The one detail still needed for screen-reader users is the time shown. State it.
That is 11:34
